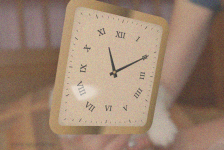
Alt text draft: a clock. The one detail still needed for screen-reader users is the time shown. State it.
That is 11:10
